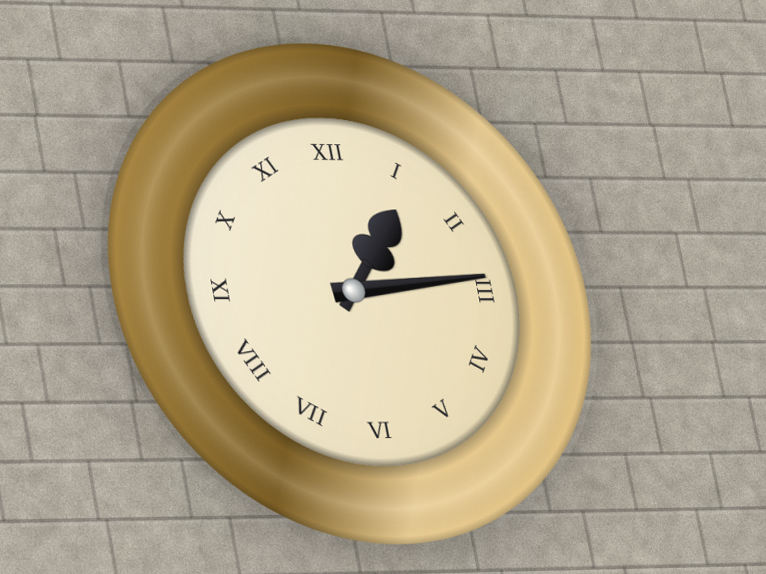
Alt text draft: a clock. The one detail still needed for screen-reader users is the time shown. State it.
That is 1:14
